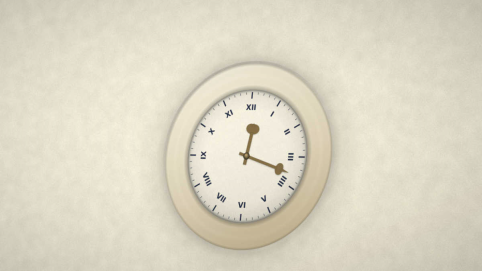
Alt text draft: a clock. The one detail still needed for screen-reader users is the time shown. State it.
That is 12:18
